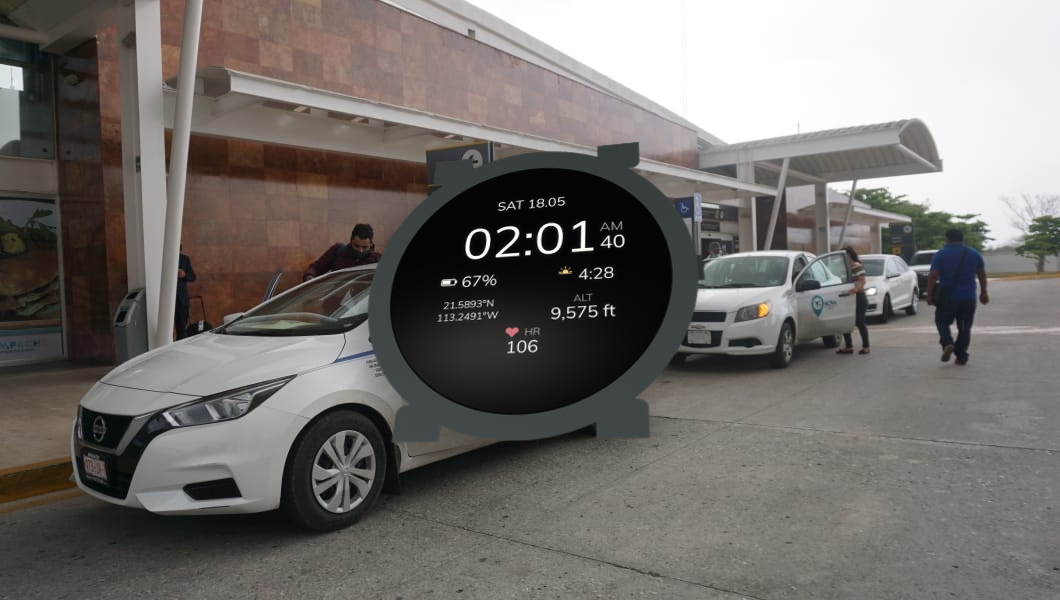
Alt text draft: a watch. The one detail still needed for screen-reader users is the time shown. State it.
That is 2:01:40
